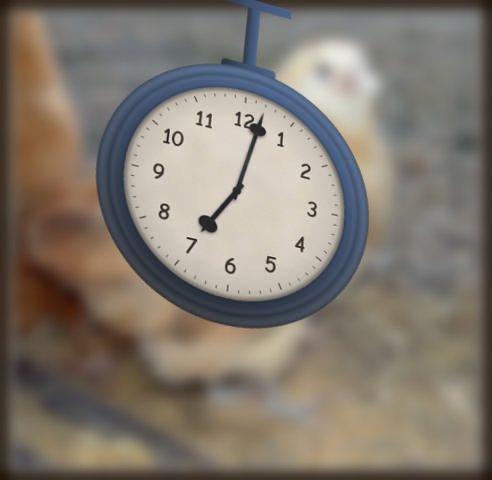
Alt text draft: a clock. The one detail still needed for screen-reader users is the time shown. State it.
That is 7:02
